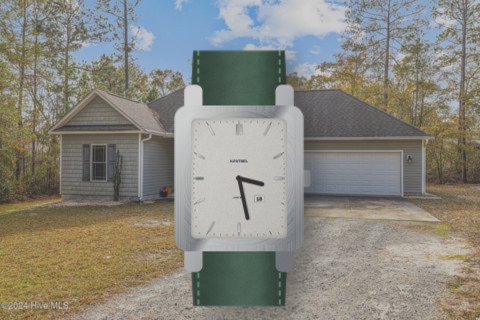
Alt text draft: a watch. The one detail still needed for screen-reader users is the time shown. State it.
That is 3:28
